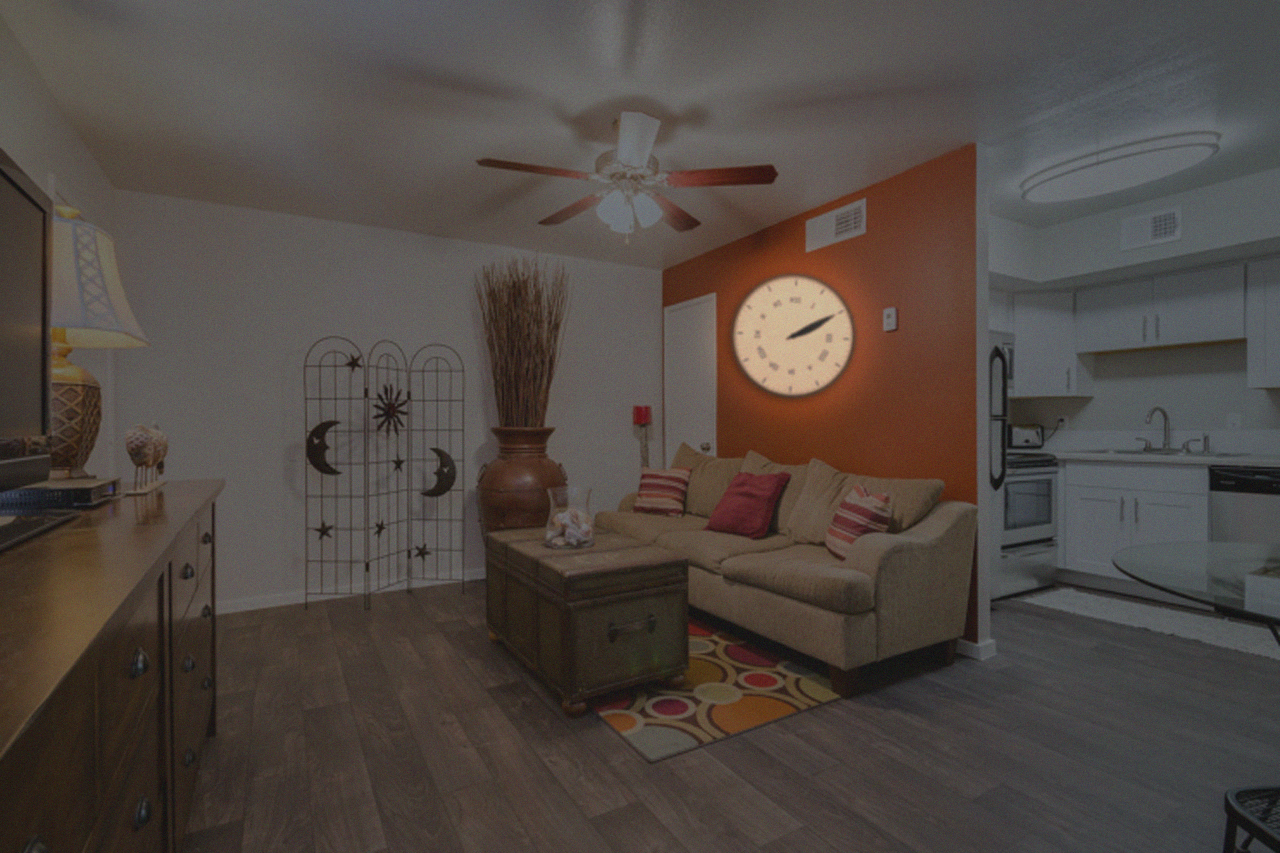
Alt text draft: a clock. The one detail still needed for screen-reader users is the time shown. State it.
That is 2:10
